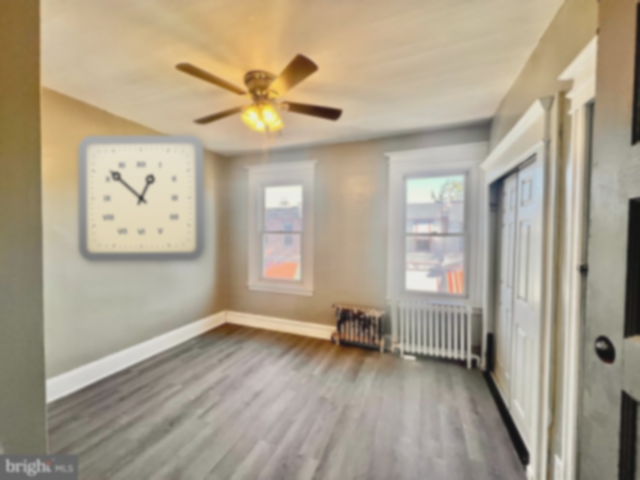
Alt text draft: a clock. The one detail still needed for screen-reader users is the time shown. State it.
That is 12:52
